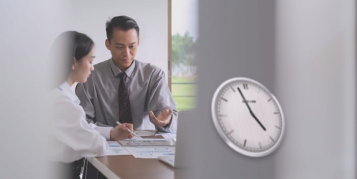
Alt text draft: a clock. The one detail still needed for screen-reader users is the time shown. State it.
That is 4:57
